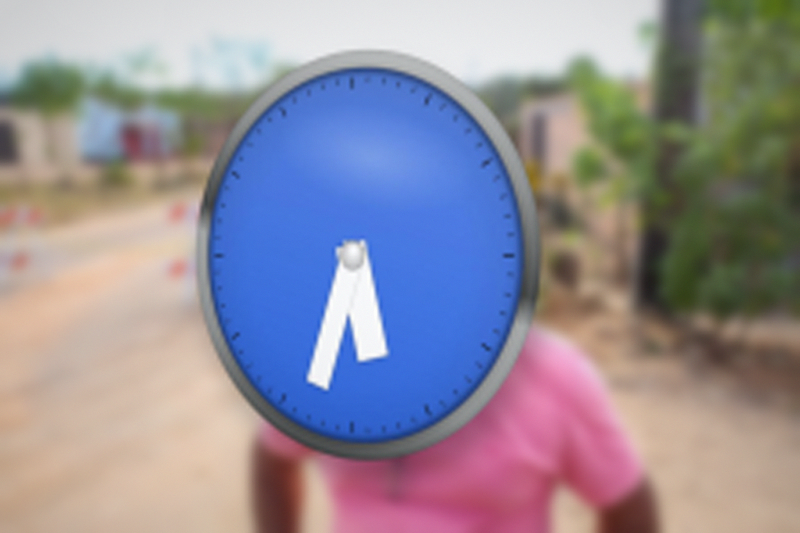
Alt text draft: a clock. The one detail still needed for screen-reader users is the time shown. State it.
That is 5:33
